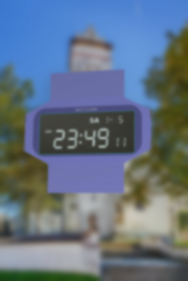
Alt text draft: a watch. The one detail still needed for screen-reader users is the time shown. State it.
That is 23:49
